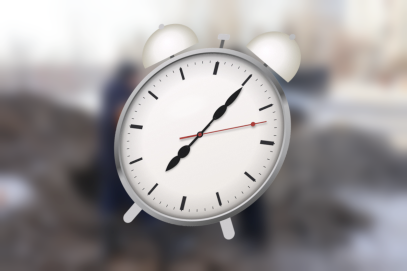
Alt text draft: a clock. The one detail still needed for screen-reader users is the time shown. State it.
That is 7:05:12
